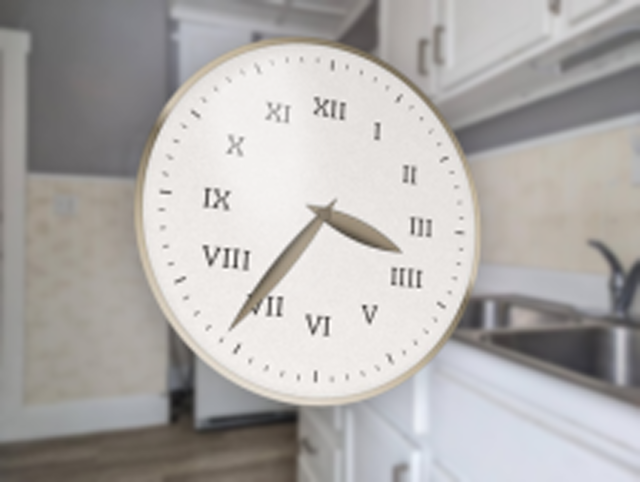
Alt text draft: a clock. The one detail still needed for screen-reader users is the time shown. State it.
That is 3:36
